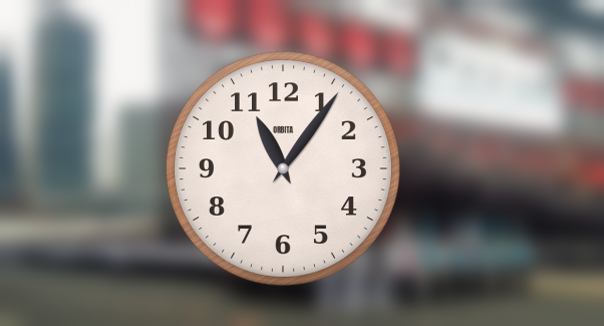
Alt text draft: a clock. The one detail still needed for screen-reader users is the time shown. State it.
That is 11:06
